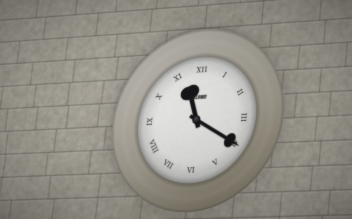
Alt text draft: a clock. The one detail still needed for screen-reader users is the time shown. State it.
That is 11:20
